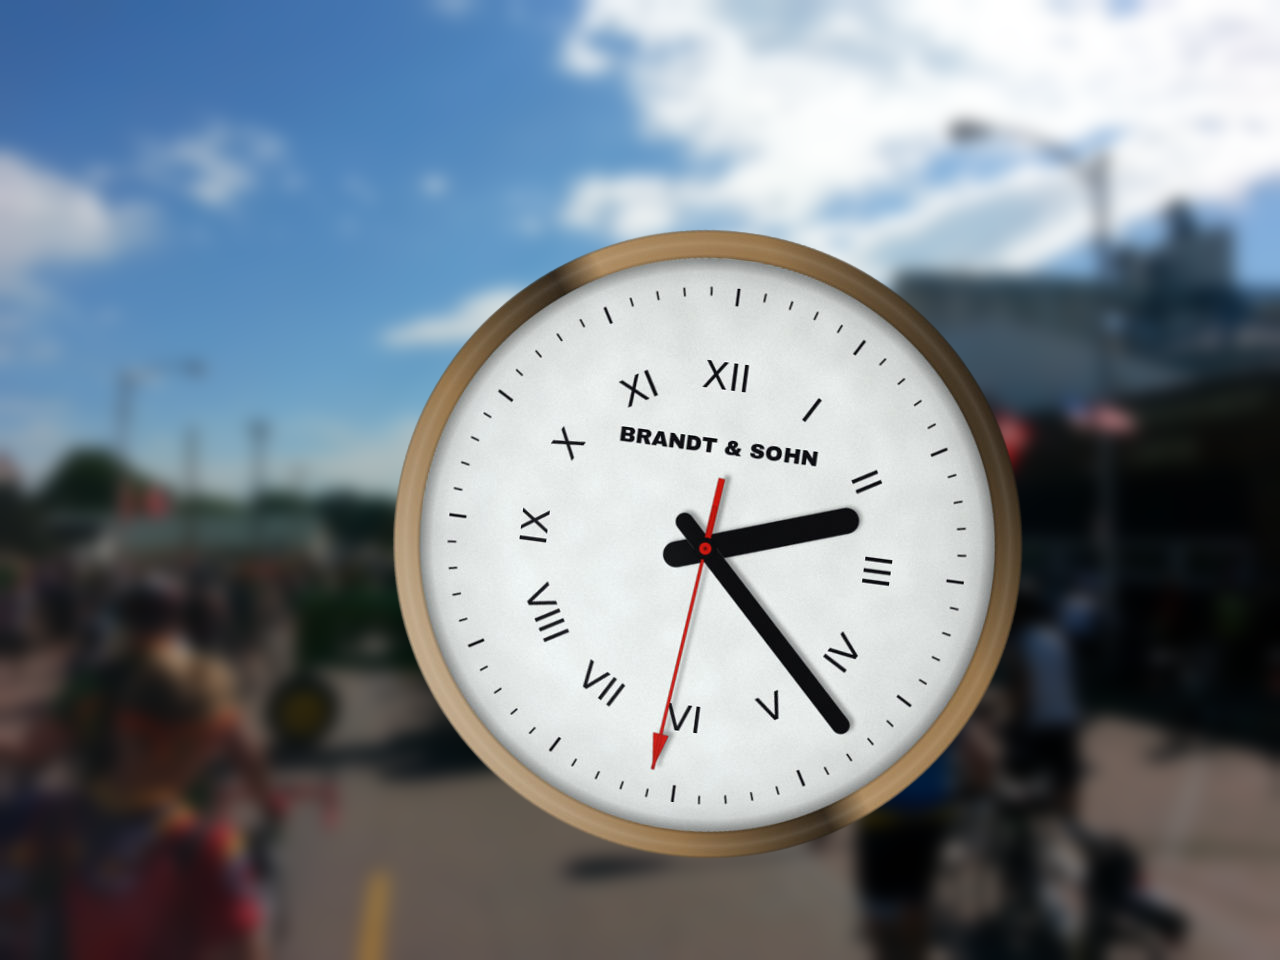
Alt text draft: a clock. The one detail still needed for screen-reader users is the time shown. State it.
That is 2:22:31
